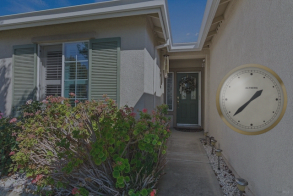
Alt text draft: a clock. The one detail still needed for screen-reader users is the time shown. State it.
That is 1:38
